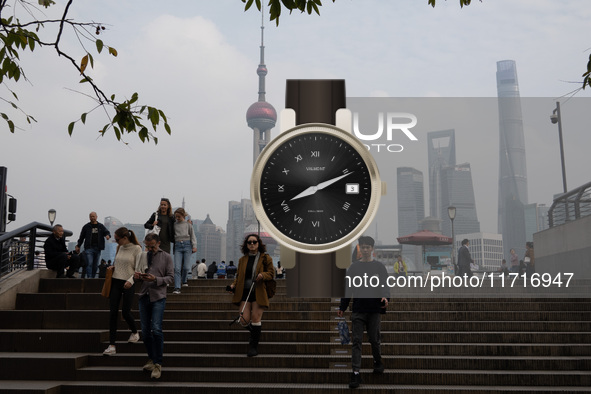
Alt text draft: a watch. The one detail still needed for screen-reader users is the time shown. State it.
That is 8:11
